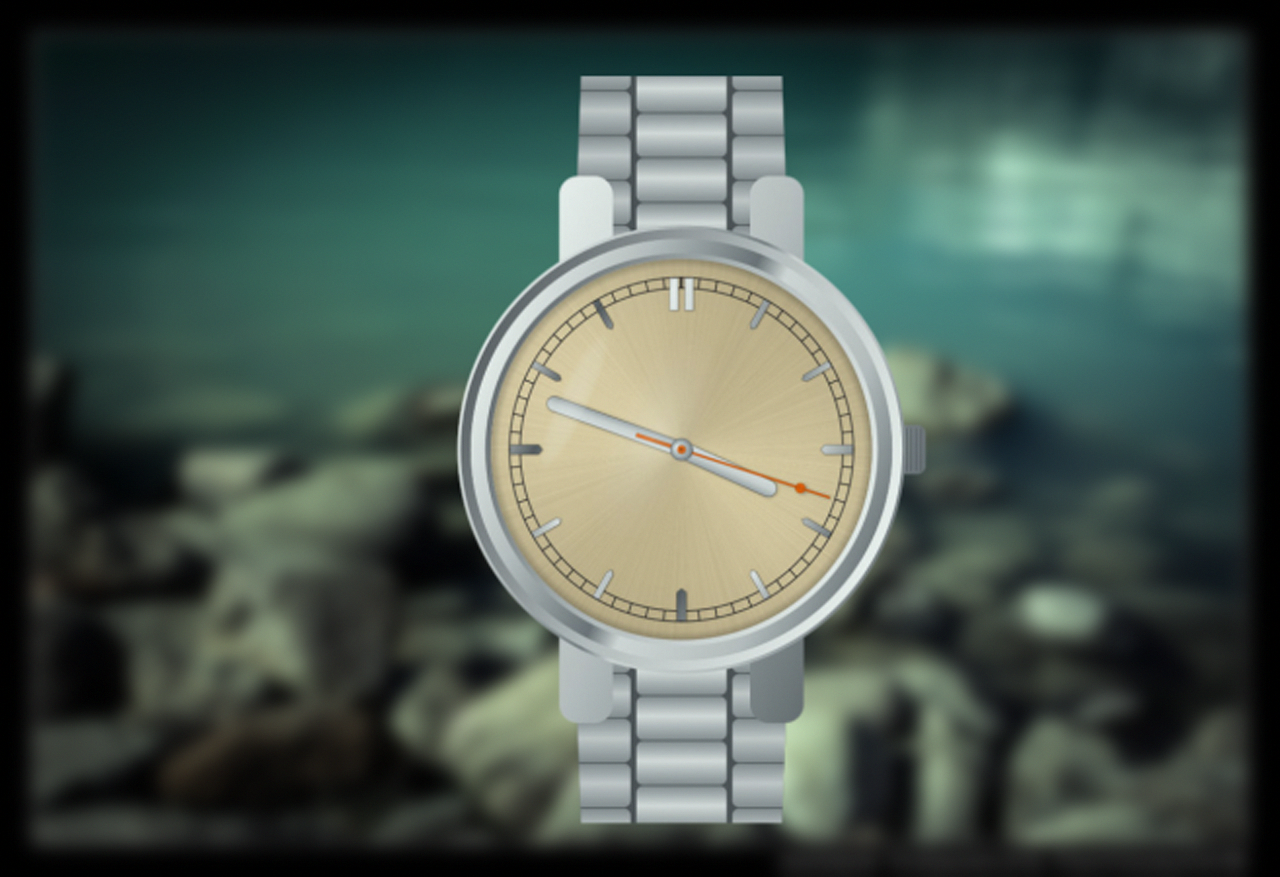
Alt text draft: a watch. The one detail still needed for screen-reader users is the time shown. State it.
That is 3:48:18
